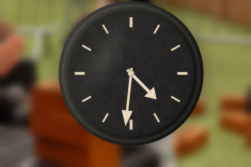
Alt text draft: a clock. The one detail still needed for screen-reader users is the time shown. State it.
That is 4:31
